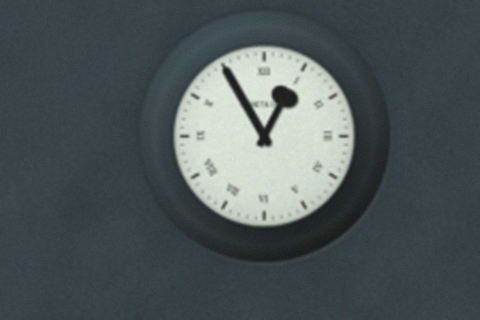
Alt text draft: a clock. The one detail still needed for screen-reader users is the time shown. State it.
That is 12:55
